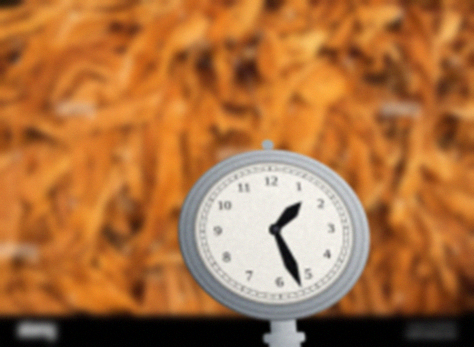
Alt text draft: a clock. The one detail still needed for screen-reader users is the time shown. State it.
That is 1:27
